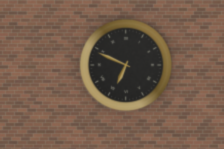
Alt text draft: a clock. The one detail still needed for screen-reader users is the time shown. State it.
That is 6:49
